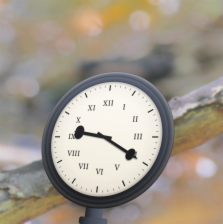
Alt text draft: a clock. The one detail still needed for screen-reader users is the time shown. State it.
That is 9:20
